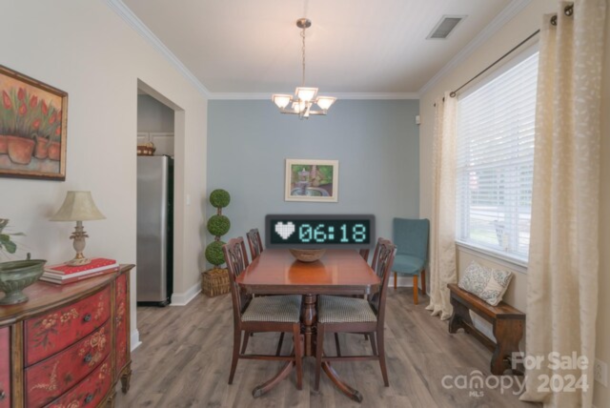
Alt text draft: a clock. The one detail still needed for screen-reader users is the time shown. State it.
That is 6:18
